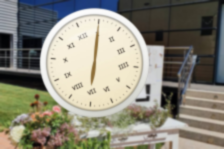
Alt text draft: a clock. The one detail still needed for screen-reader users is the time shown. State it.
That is 7:05
